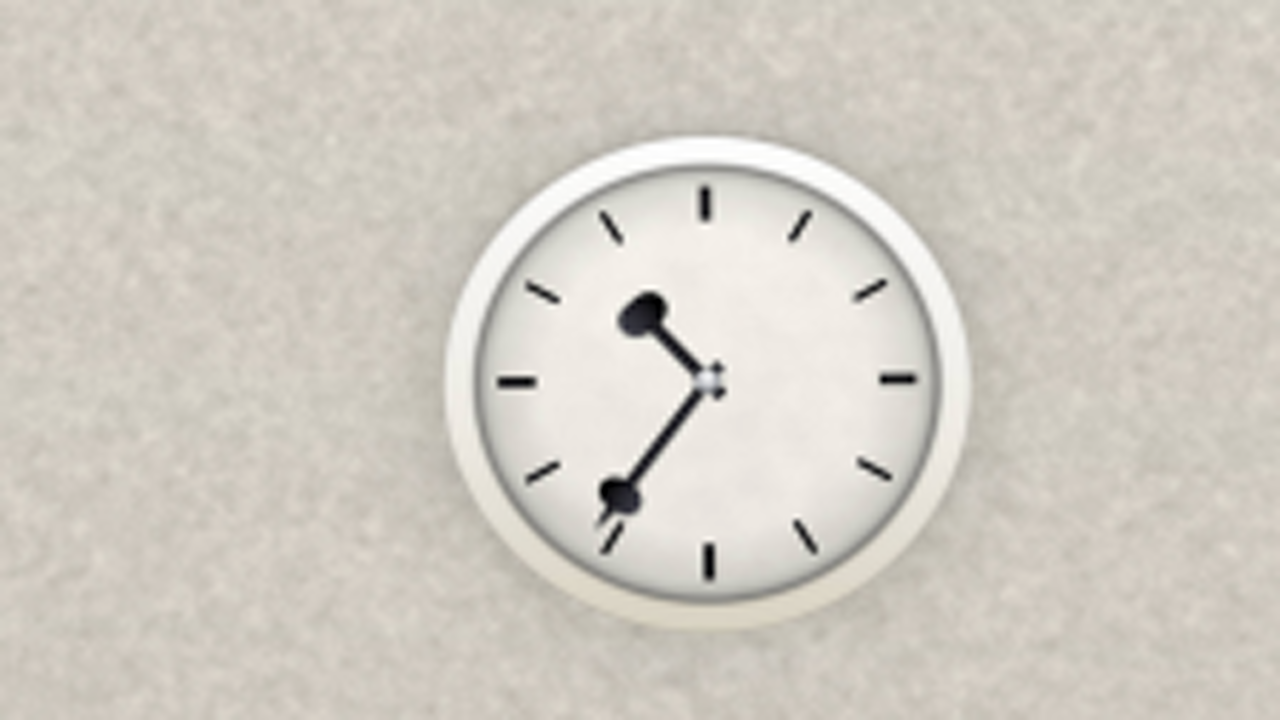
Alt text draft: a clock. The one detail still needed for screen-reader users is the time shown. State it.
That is 10:36
